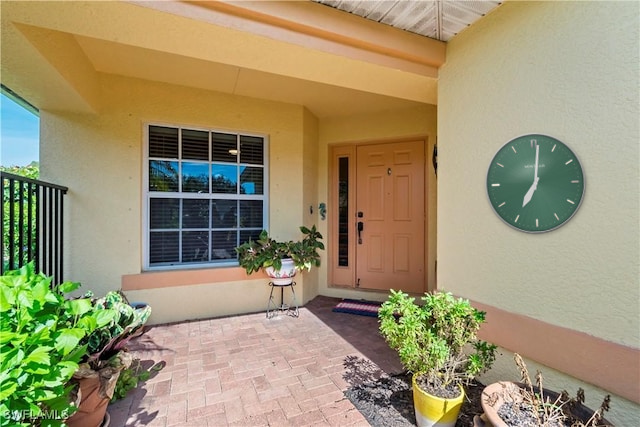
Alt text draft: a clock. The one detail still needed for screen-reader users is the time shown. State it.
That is 7:01
